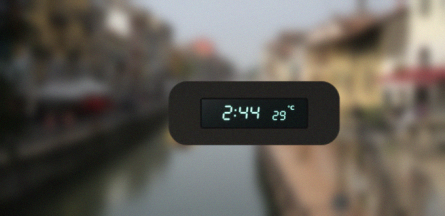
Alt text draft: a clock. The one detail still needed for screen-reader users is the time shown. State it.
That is 2:44
